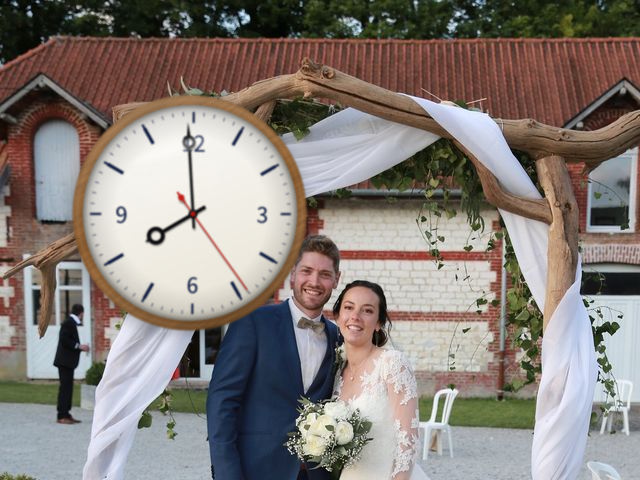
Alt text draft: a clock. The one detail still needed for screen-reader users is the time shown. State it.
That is 7:59:24
